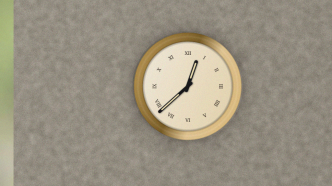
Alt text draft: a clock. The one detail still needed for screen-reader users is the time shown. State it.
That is 12:38
